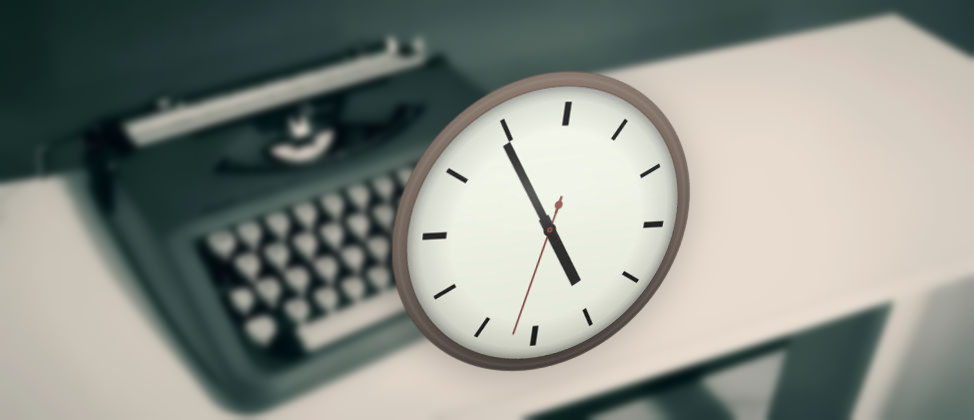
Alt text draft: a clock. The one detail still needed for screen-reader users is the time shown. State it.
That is 4:54:32
